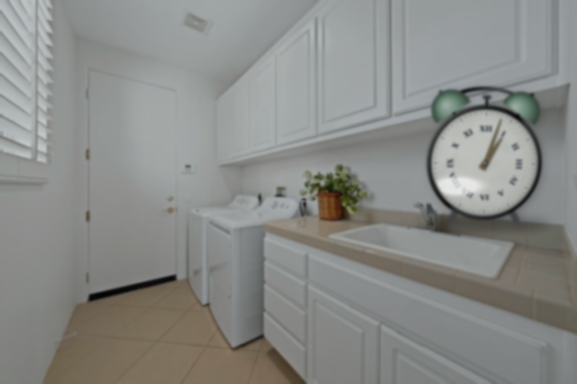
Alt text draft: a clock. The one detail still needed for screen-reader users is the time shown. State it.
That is 1:03
